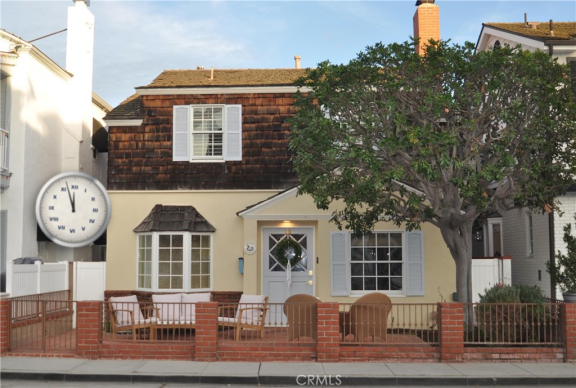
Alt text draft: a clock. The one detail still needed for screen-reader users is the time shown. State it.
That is 11:57
